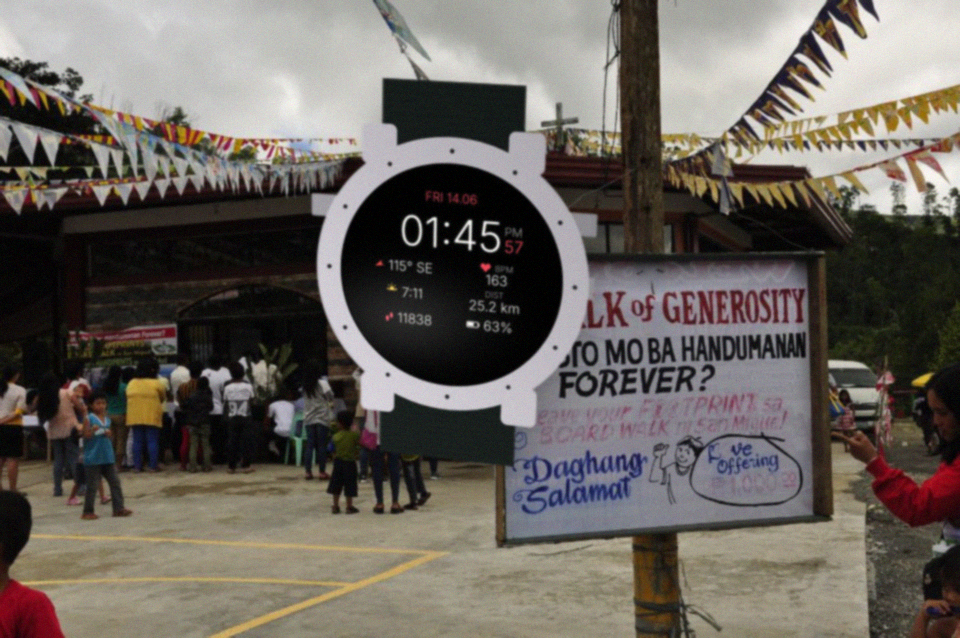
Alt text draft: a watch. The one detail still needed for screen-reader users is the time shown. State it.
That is 1:45:57
